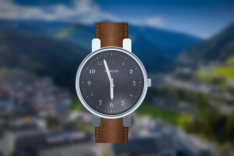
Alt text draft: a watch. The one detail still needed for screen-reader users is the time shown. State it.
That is 5:57
